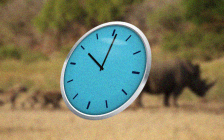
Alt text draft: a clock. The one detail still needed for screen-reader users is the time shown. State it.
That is 10:01
